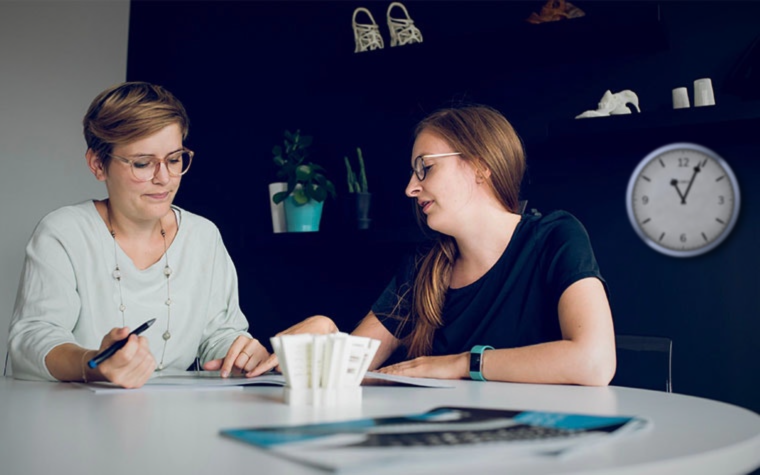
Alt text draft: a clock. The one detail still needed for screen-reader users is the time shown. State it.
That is 11:04
